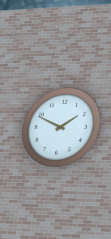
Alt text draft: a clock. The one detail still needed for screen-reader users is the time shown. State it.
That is 1:49
